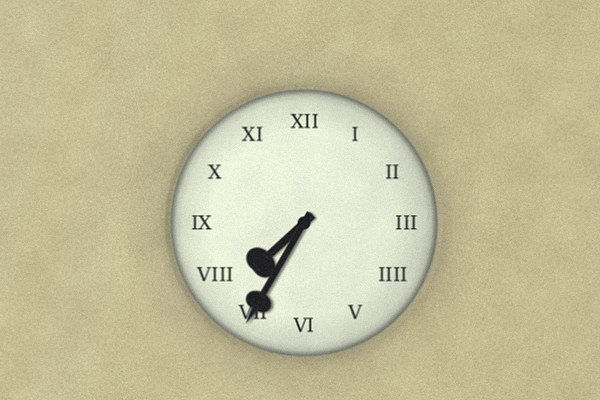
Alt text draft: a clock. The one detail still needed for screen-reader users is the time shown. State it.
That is 7:35
